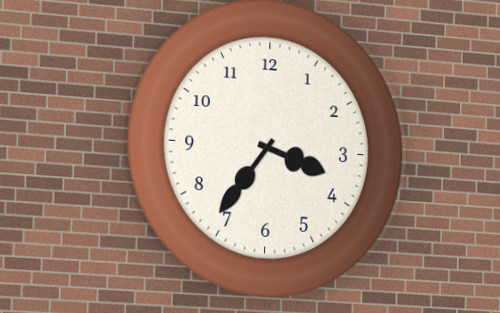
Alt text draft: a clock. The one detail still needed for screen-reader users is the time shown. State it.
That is 3:36
